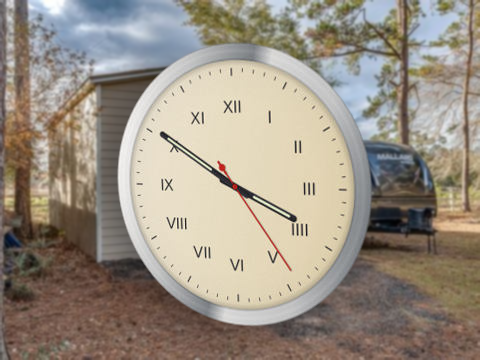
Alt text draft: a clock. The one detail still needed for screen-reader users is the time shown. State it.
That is 3:50:24
